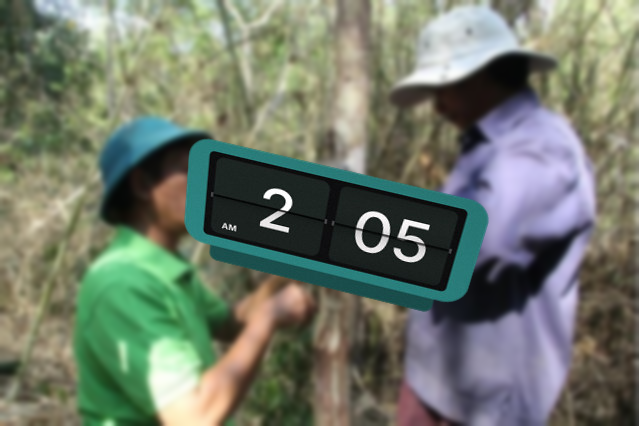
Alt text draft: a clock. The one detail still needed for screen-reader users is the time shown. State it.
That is 2:05
